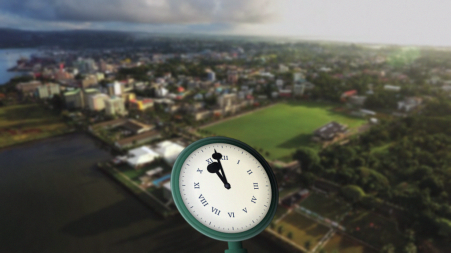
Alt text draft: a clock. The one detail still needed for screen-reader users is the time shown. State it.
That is 10:58
